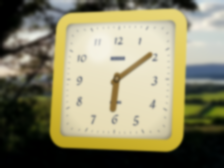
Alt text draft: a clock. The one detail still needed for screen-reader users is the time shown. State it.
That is 6:09
